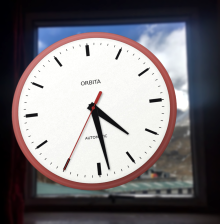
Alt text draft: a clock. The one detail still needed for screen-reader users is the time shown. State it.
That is 4:28:35
